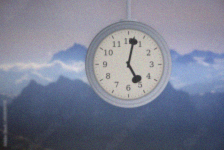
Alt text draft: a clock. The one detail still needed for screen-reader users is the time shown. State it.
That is 5:02
